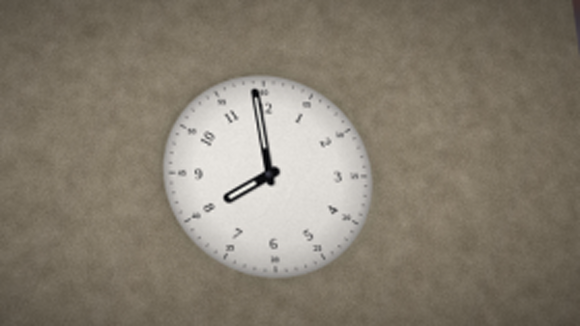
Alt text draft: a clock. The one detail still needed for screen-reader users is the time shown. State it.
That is 7:59
